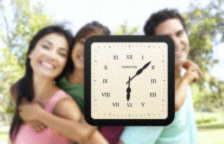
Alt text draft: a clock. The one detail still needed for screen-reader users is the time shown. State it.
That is 6:08
